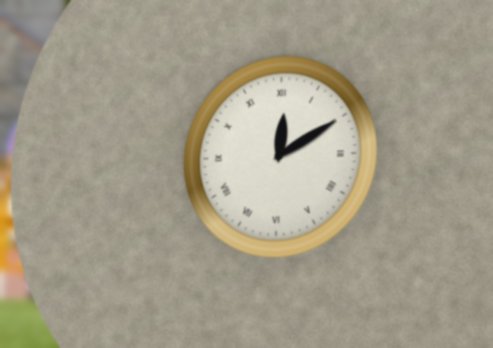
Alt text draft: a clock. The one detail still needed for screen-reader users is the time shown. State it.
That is 12:10
